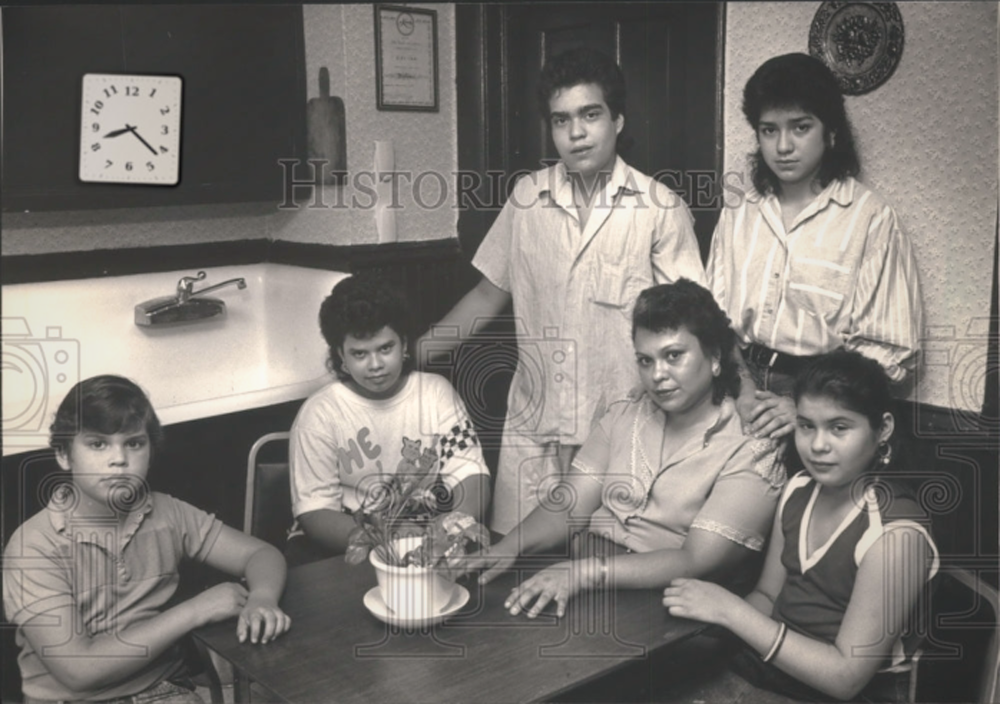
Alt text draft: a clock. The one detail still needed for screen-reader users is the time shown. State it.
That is 8:22
